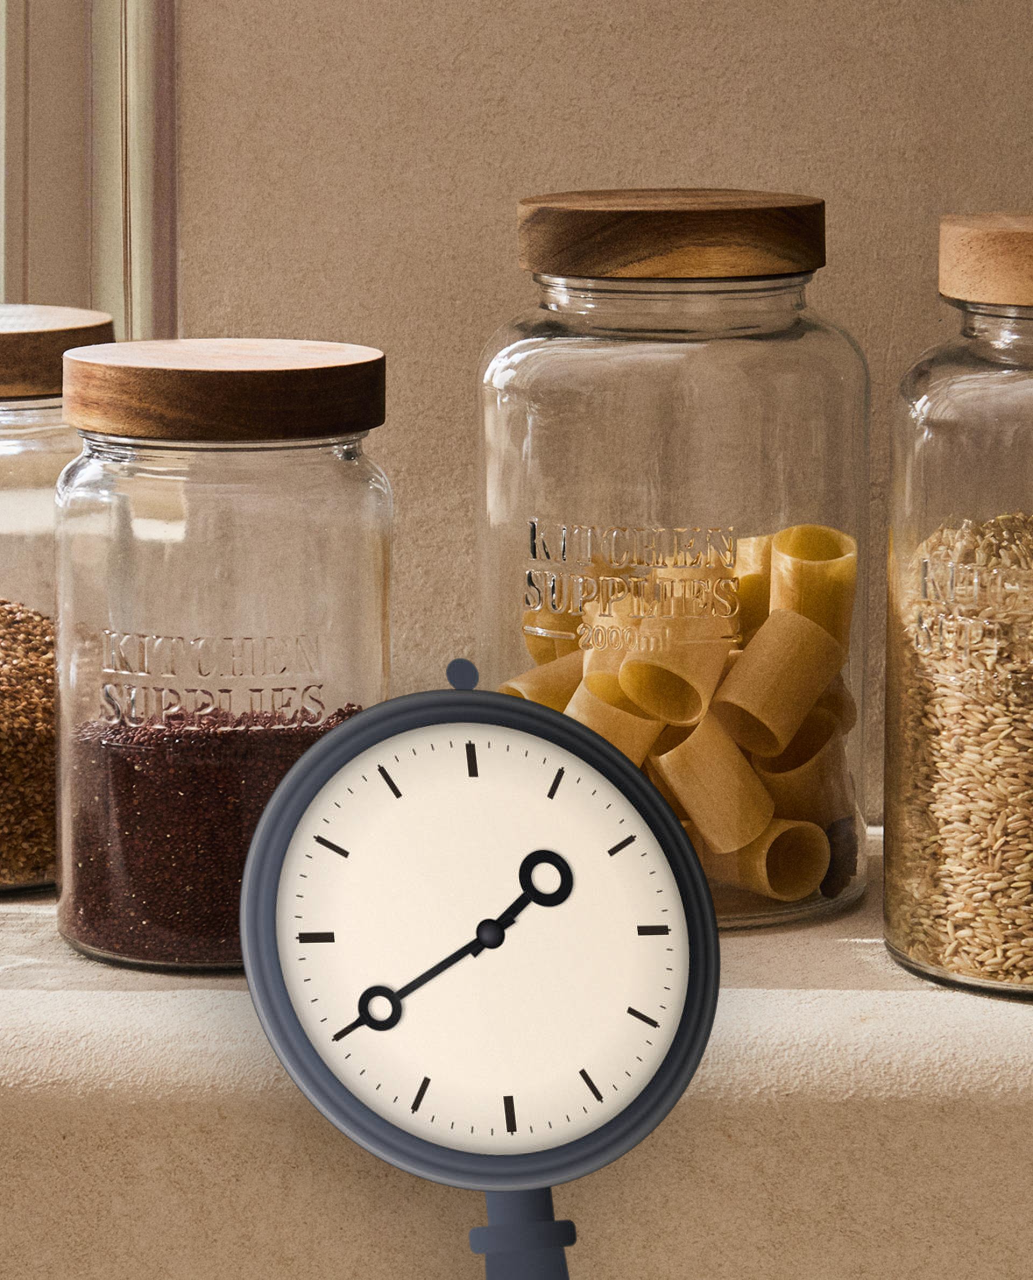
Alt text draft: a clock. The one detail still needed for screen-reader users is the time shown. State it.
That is 1:40
